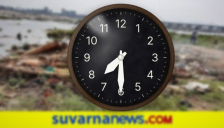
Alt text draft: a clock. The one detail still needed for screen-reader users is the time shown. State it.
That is 7:30
